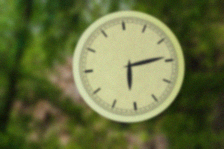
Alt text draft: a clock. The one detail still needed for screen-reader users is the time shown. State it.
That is 6:14
